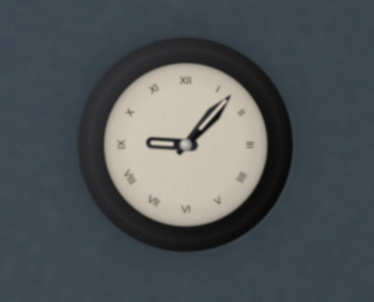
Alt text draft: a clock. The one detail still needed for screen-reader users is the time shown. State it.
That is 9:07
